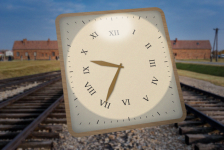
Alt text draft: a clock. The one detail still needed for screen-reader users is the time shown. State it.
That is 9:35
